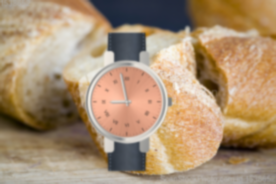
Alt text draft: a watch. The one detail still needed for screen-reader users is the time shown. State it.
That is 8:58
